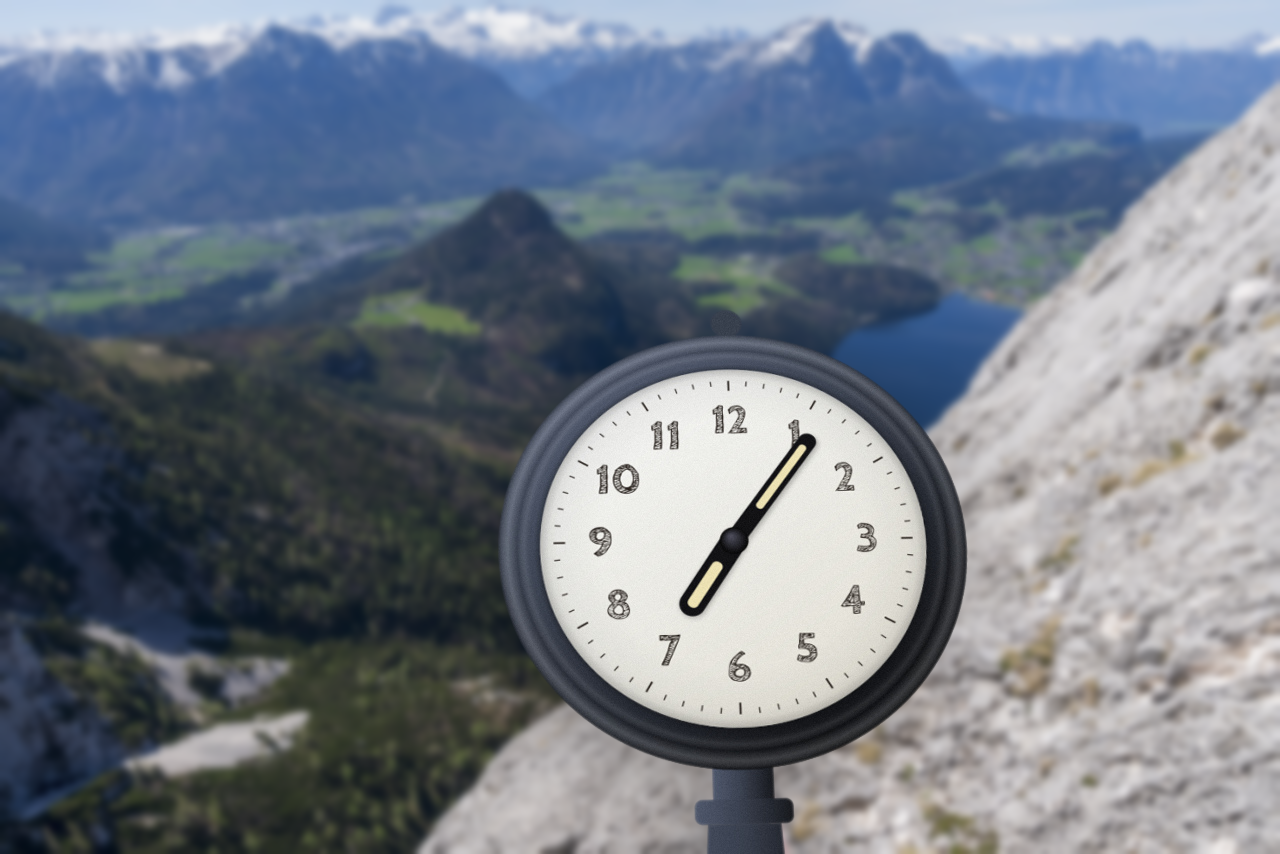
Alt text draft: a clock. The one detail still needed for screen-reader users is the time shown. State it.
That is 7:06
